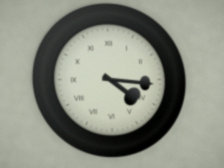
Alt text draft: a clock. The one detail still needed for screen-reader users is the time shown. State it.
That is 4:16
